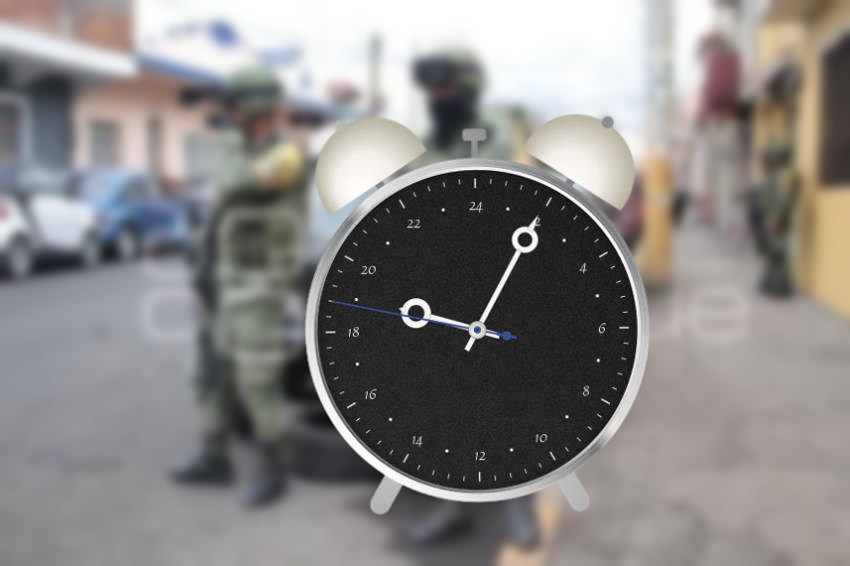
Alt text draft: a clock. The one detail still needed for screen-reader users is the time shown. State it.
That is 19:04:47
